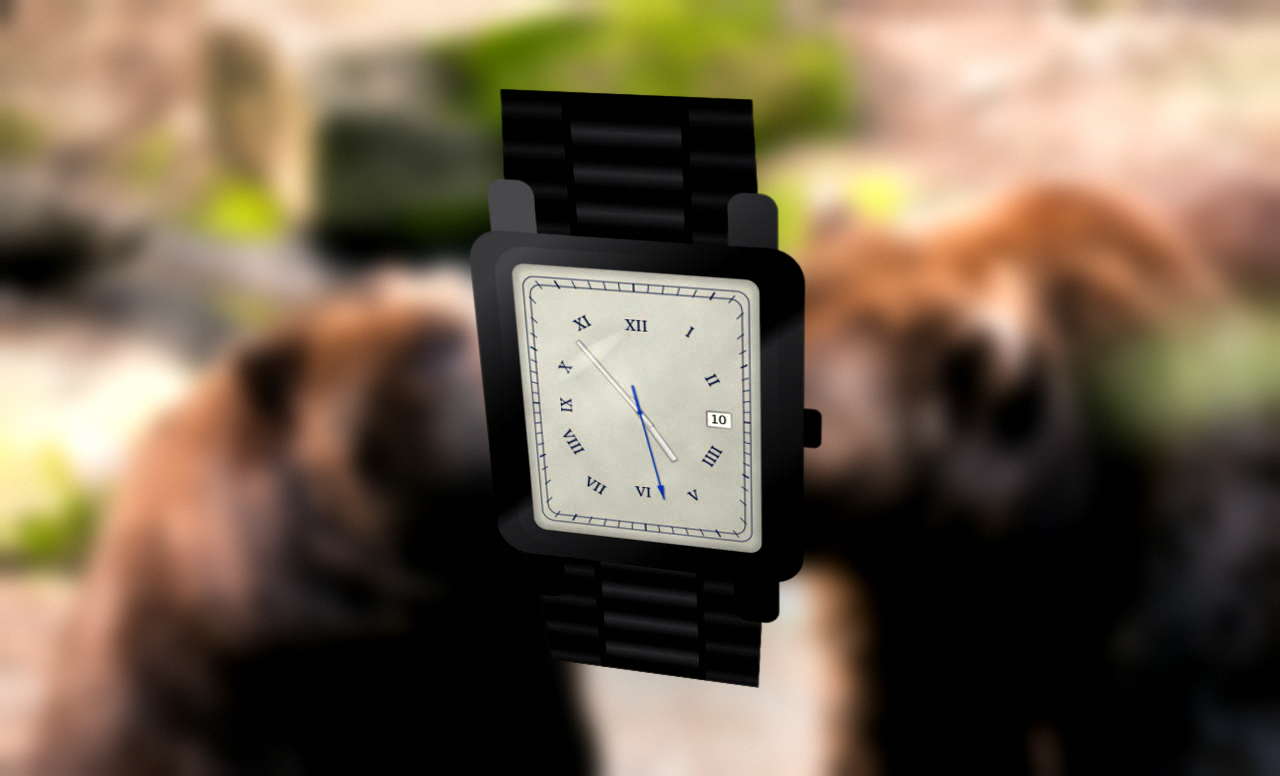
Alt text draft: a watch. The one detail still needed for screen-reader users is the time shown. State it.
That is 4:53:28
